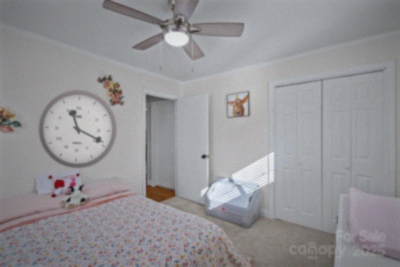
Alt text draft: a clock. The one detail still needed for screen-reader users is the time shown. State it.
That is 11:19
